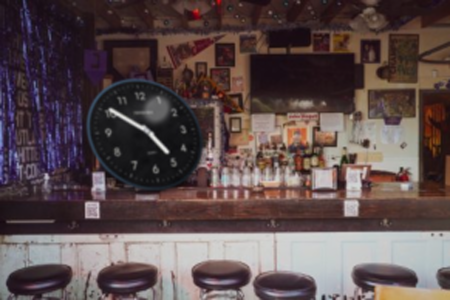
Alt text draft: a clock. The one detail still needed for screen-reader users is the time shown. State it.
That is 4:51
